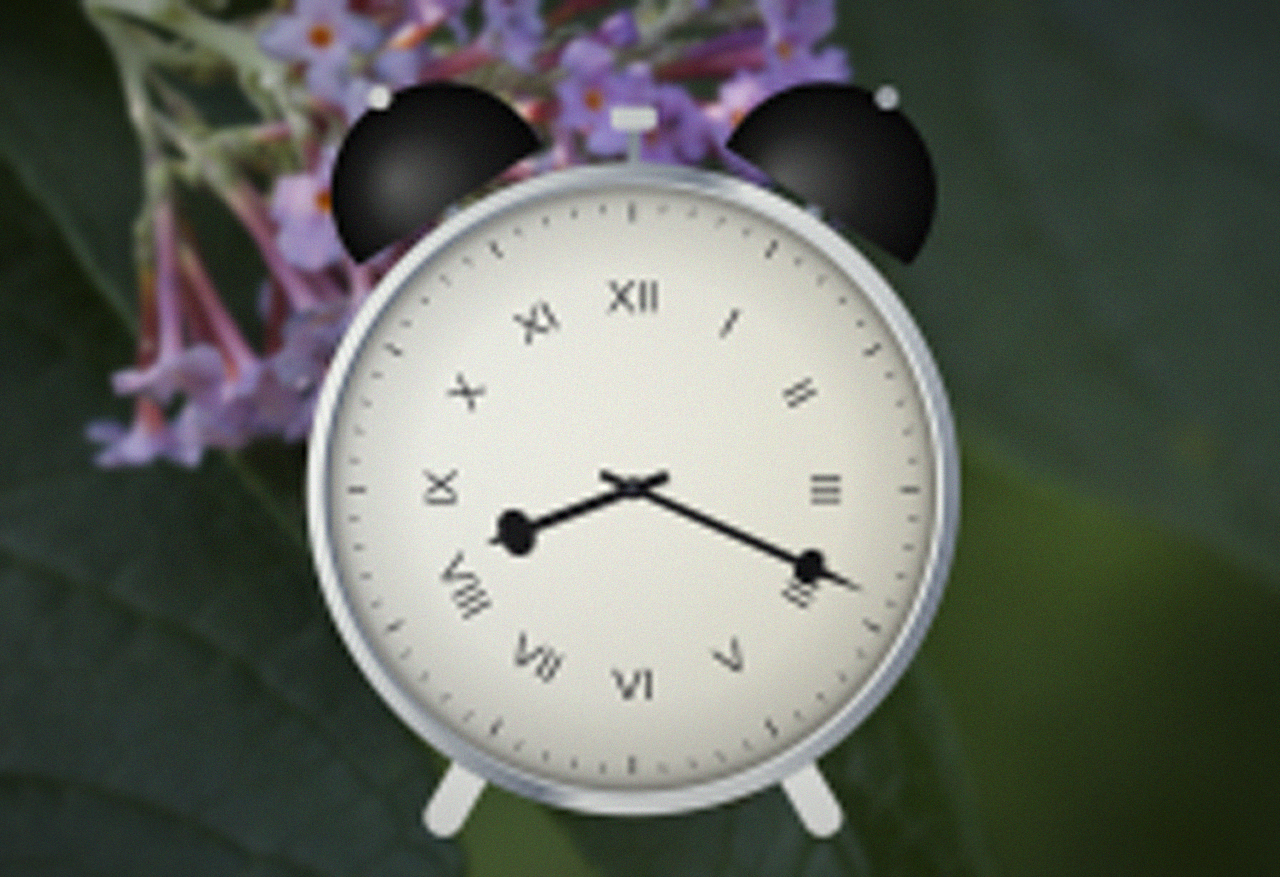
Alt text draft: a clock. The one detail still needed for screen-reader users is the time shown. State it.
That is 8:19
